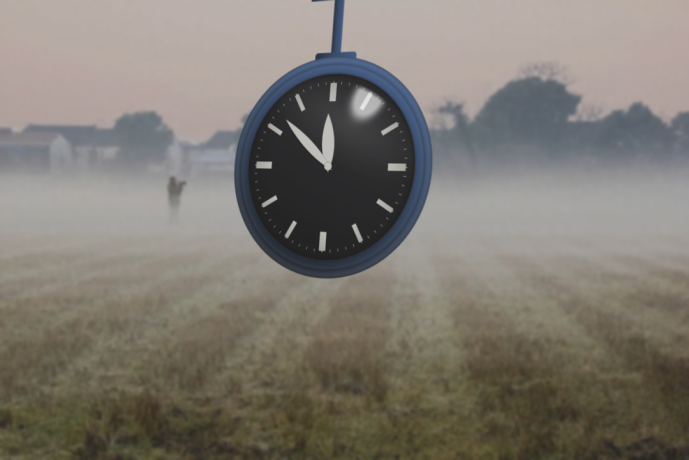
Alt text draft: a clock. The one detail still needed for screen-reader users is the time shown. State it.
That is 11:52
